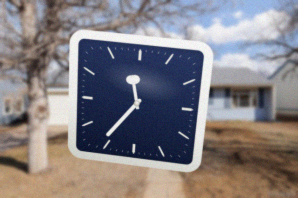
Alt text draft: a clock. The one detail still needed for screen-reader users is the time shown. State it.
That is 11:36
